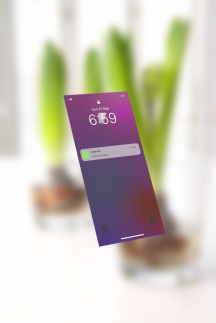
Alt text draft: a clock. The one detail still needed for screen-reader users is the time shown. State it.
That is 6:59
